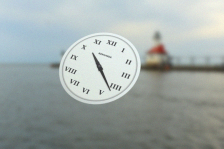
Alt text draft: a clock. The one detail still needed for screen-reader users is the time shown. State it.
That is 10:22
